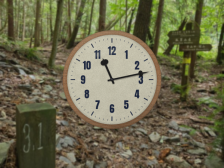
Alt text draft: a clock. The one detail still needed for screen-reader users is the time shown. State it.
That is 11:13
